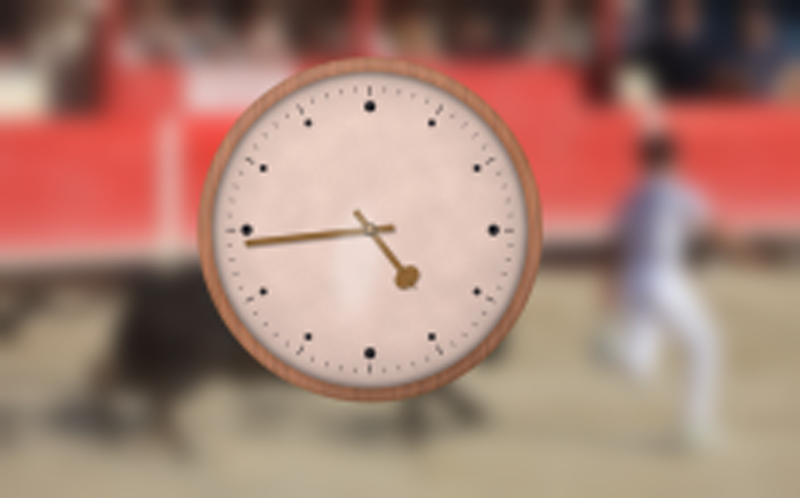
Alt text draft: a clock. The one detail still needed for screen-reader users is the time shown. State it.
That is 4:44
